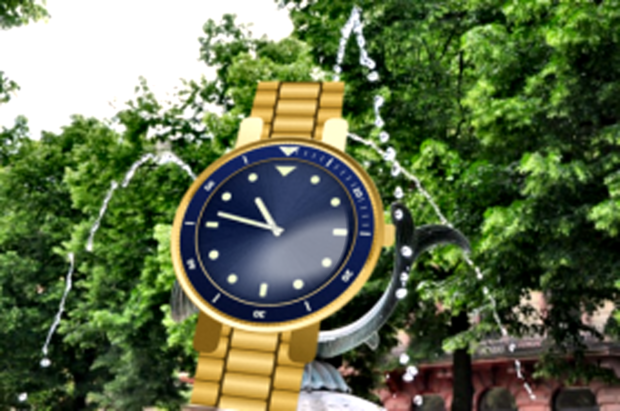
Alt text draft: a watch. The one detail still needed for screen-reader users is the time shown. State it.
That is 10:47
